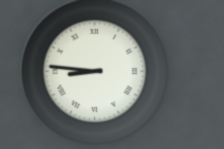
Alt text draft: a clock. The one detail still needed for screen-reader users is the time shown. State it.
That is 8:46
